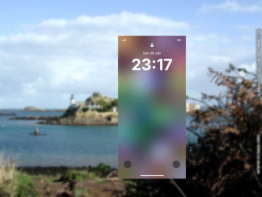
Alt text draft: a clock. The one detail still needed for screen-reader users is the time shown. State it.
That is 23:17
